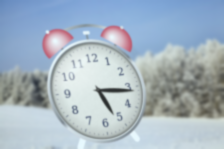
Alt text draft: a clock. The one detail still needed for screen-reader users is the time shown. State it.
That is 5:16
